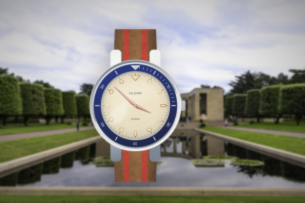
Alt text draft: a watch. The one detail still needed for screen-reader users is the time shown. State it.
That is 3:52
